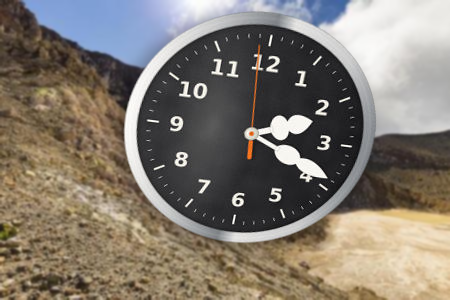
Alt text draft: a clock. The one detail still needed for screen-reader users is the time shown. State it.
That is 2:18:59
